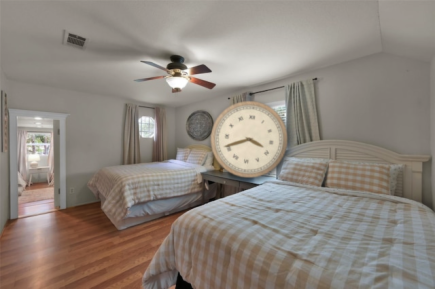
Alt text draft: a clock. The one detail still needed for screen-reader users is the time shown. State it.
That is 3:41
